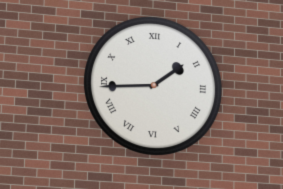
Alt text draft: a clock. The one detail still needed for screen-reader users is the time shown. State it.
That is 1:44
